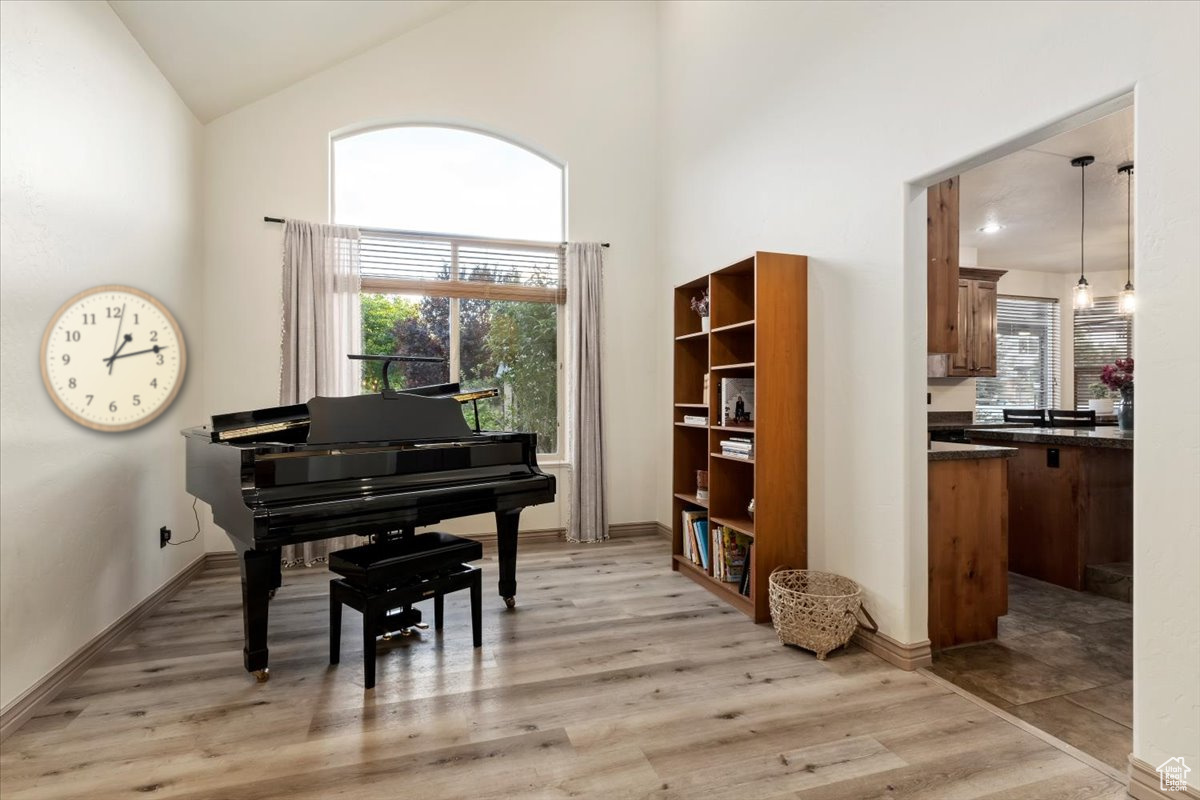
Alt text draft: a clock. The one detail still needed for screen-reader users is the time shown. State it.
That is 1:13:02
